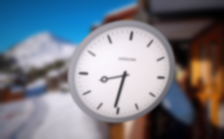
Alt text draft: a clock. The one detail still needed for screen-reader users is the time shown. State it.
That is 8:31
